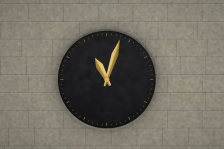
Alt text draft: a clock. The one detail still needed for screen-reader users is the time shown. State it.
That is 11:03
